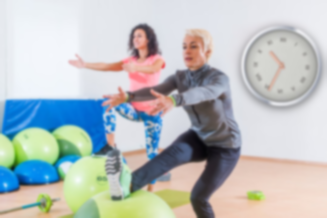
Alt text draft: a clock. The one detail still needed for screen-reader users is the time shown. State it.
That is 10:34
